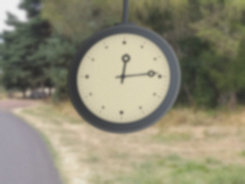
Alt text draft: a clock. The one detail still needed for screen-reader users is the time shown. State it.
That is 12:14
